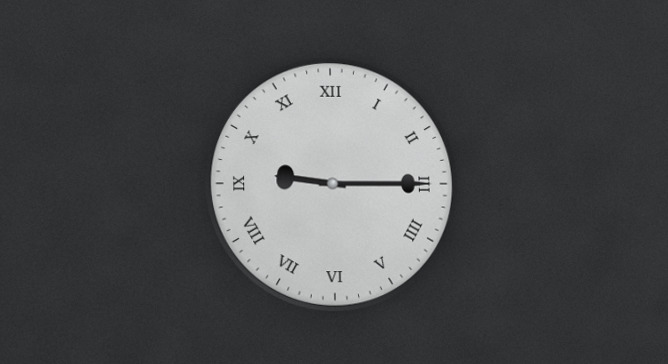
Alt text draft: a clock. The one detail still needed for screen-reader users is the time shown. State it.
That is 9:15
